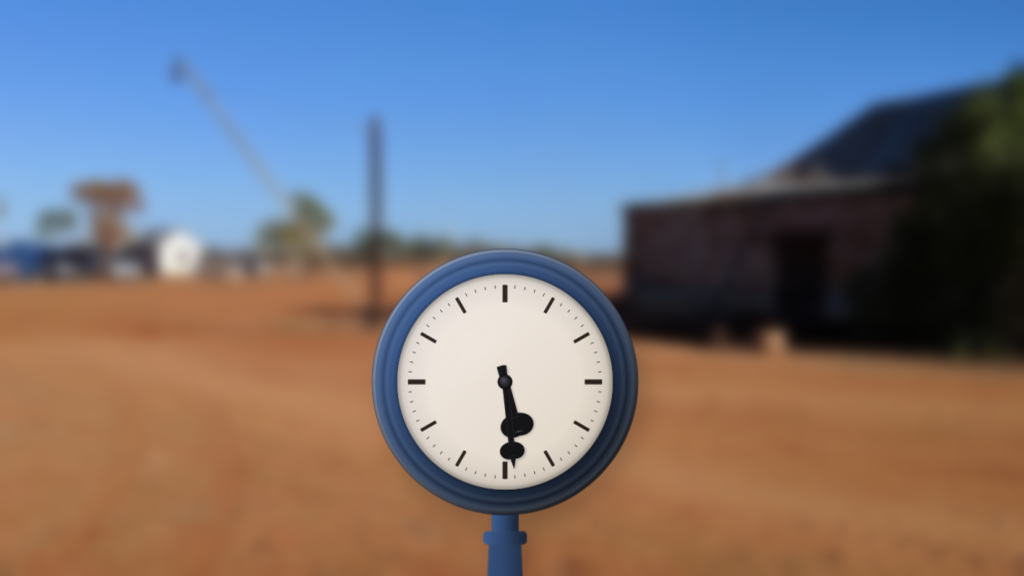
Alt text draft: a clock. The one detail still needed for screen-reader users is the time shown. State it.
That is 5:29
